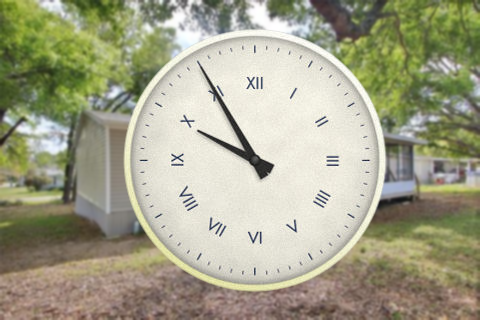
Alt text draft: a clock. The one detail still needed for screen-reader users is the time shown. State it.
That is 9:55
